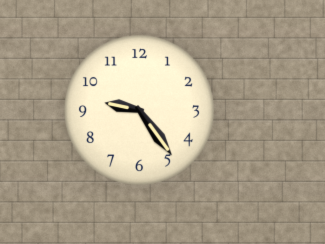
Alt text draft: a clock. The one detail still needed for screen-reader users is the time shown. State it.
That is 9:24
